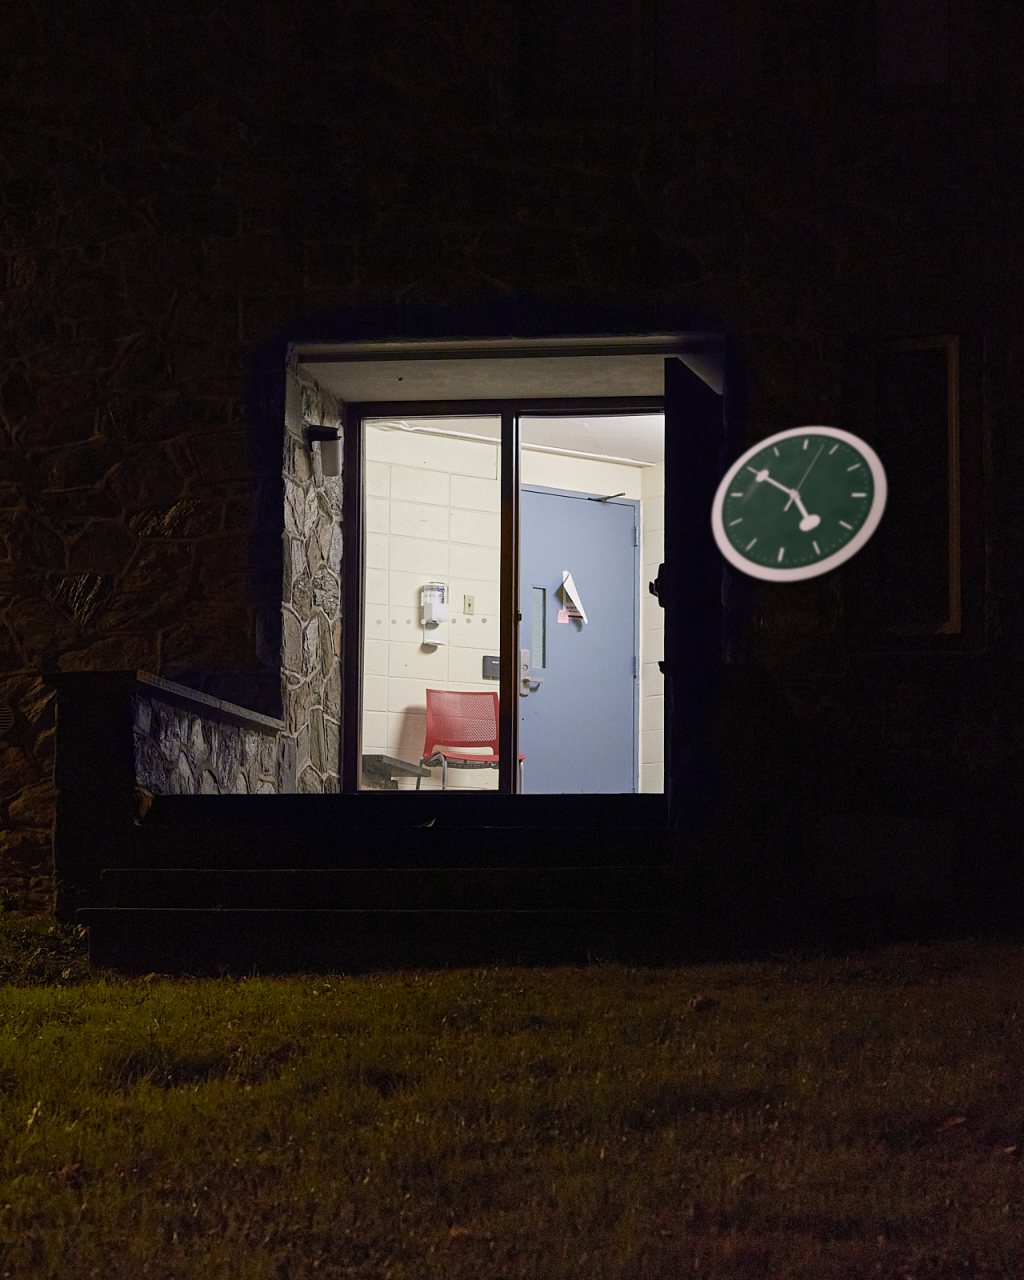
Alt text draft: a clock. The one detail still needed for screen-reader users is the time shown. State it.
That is 4:50:03
